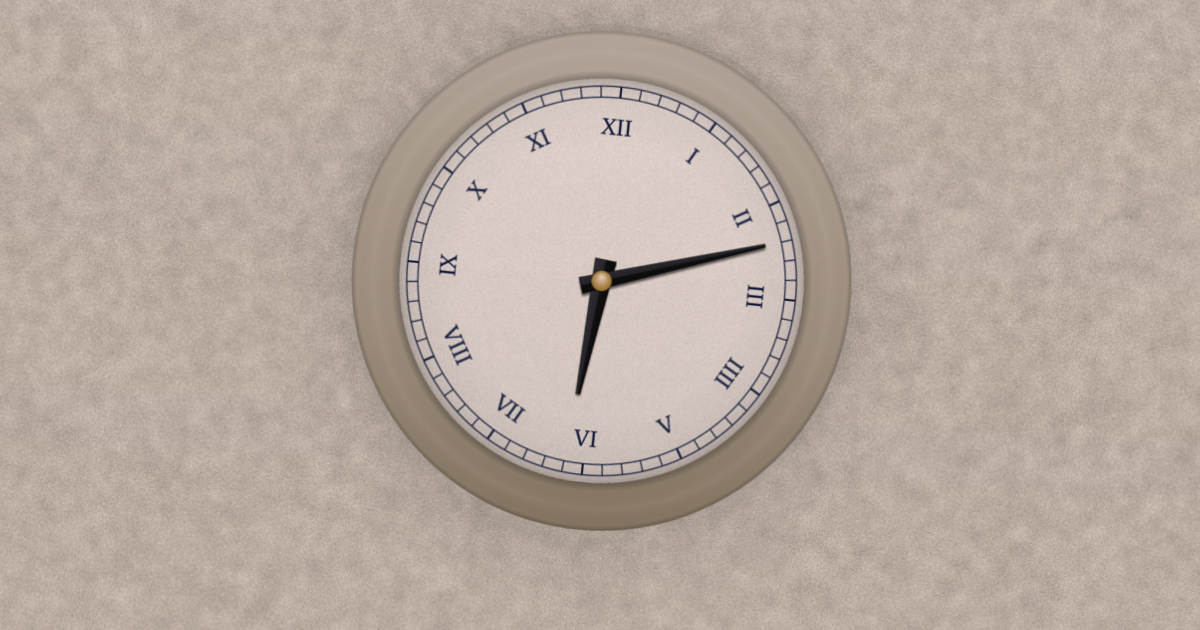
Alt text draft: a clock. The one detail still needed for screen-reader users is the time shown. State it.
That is 6:12
